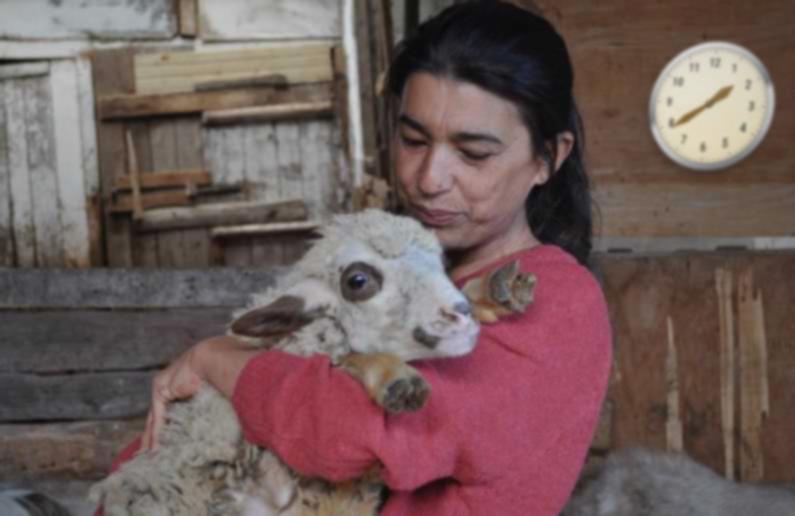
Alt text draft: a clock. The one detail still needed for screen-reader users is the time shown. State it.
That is 1:39
